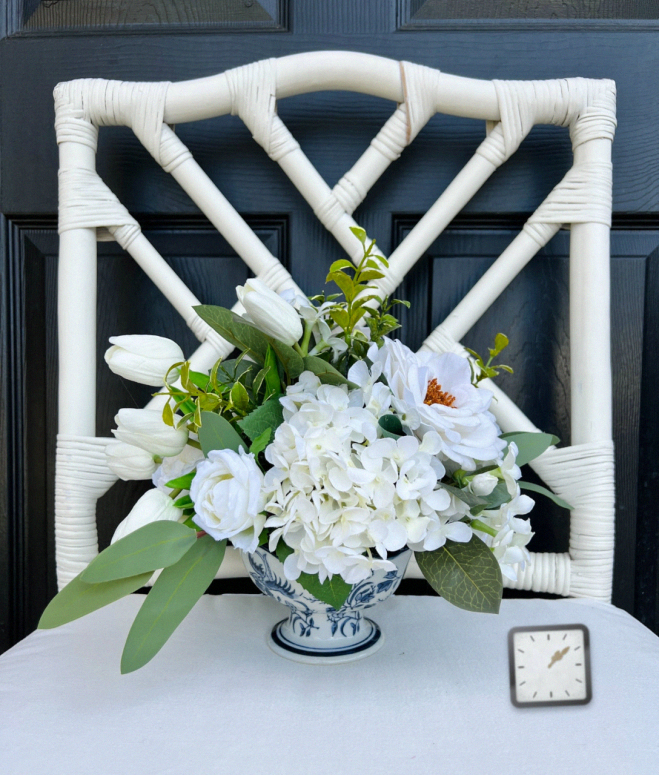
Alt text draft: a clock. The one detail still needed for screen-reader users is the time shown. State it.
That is 1:08
